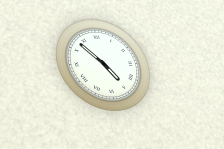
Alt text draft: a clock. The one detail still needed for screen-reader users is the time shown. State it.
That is 4:53
